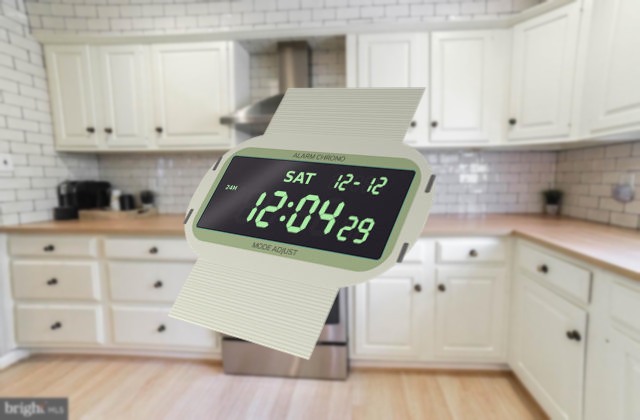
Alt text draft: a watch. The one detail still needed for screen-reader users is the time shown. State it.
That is 12:04:29
